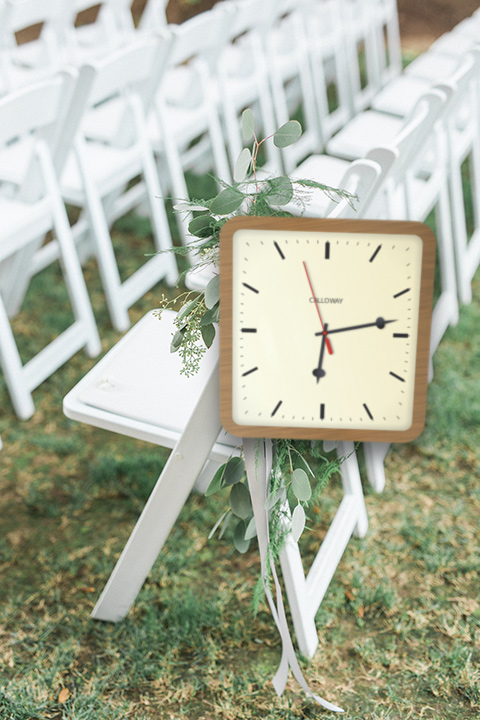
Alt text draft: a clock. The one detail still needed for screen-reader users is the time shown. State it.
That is 6:12:57
